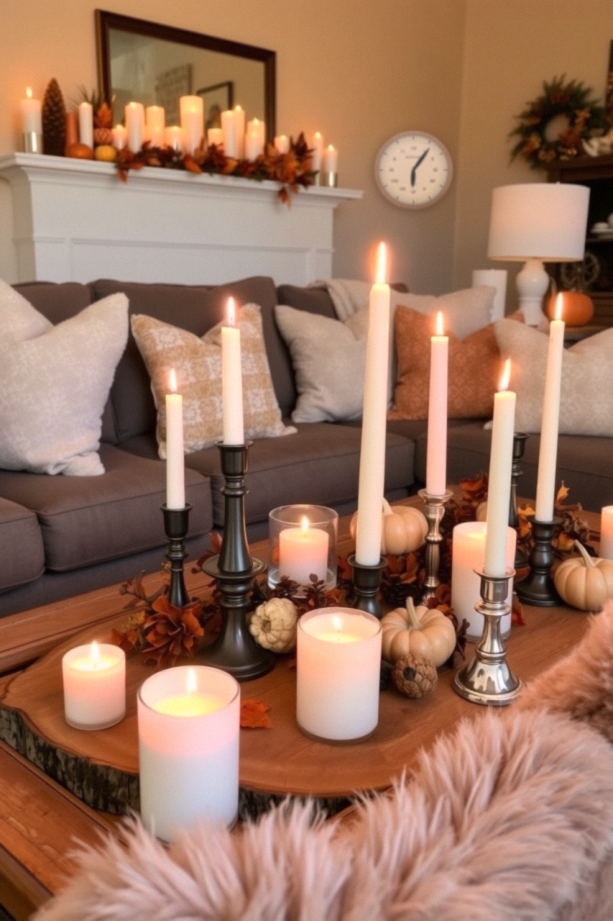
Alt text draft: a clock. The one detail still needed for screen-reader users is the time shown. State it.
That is 6:06
